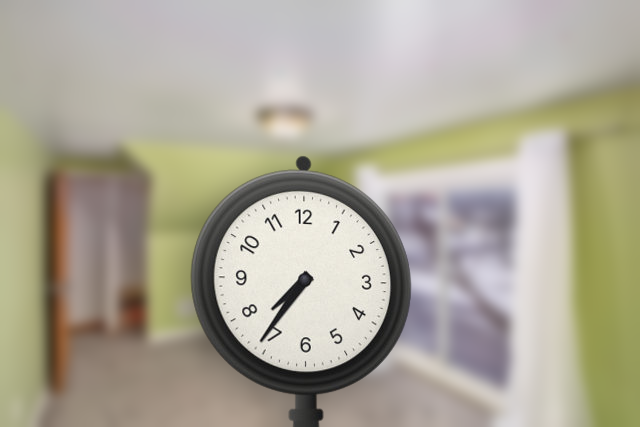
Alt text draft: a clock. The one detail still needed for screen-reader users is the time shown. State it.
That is 7:36
